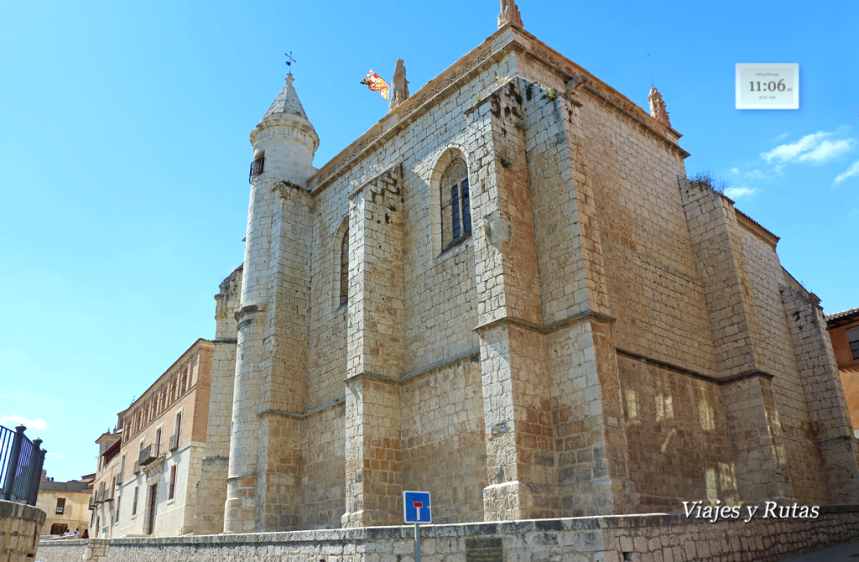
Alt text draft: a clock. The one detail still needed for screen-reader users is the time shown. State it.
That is 11:06
